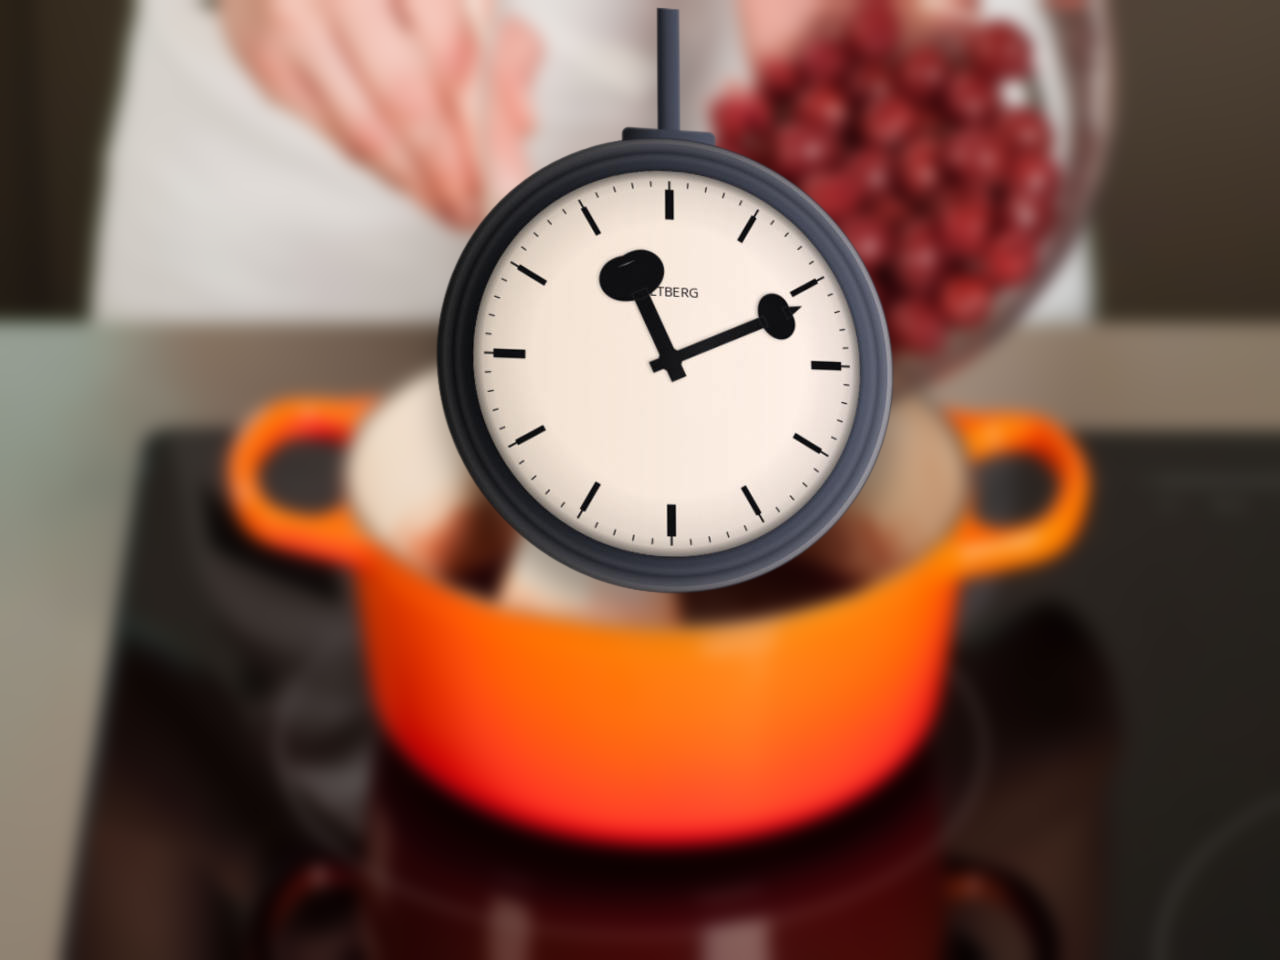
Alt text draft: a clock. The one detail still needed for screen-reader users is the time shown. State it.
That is 11:11
